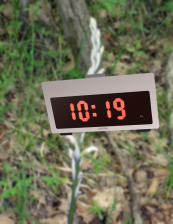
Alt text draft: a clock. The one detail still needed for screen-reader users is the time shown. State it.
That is 10:19
